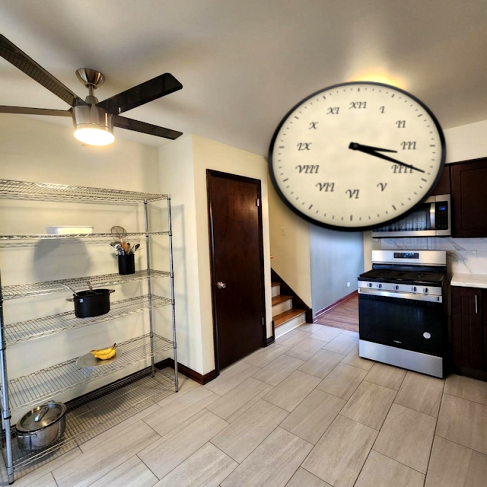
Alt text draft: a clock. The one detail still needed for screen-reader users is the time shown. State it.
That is 3:19
